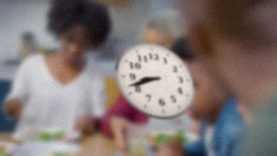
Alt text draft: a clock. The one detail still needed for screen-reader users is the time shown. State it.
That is 8:42
